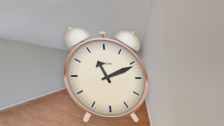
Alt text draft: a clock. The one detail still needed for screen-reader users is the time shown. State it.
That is 11:11
